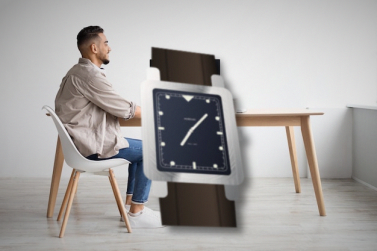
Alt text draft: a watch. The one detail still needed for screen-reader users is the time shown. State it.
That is 7:07
